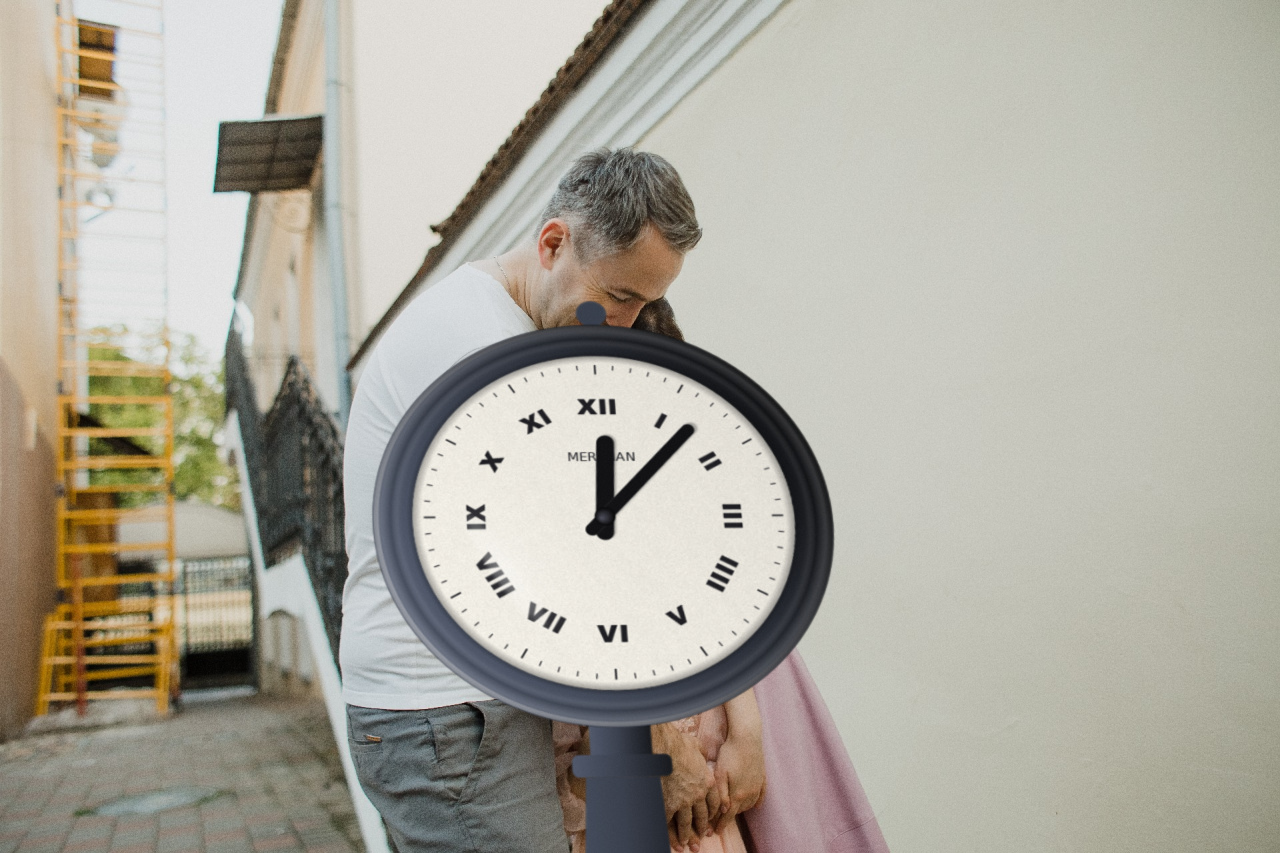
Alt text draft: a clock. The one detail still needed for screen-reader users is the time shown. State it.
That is 12:07
